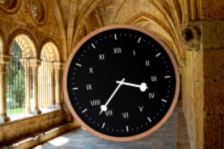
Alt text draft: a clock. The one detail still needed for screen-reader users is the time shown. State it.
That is 3:37
